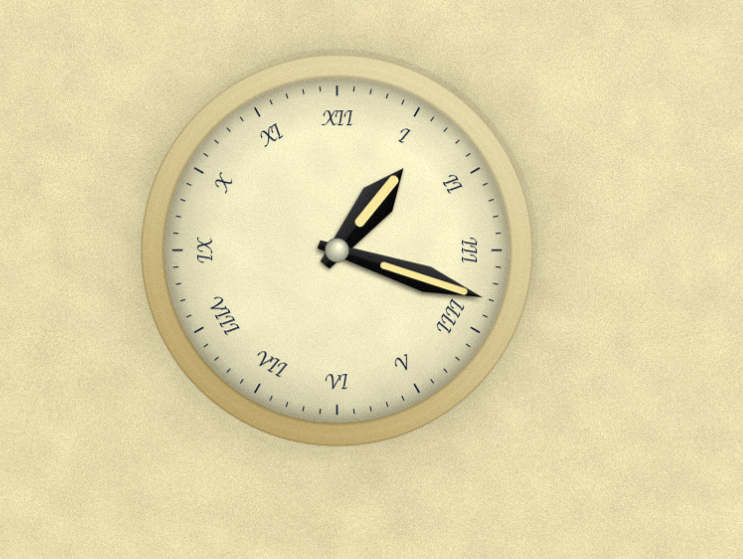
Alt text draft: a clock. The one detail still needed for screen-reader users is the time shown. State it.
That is 1:18
